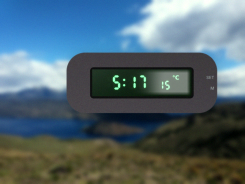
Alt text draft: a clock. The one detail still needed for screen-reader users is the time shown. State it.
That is 5:17
